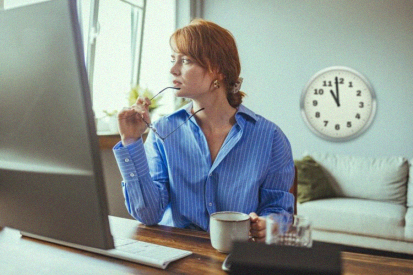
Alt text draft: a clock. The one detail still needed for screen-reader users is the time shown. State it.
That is 10:59
